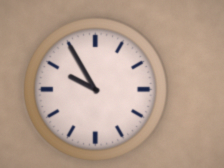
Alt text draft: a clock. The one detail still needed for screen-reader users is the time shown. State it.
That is 9:55
